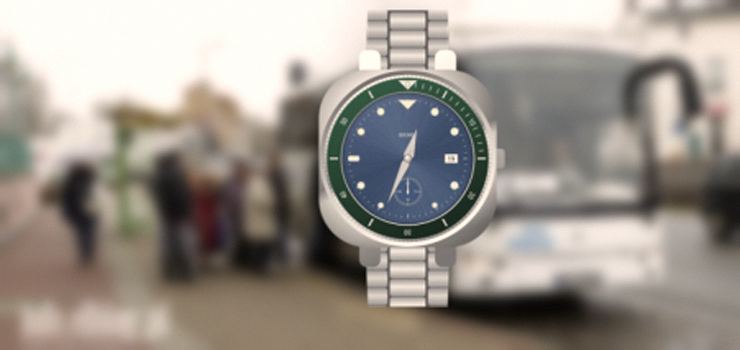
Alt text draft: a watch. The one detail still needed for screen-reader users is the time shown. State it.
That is 12:34
